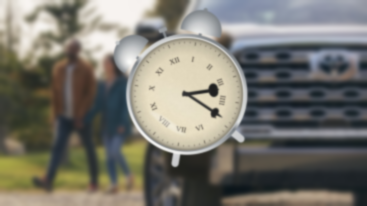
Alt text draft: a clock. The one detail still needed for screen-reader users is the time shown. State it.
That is 3:24
